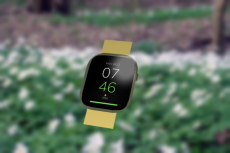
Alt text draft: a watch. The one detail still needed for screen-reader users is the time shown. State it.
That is 7:46
